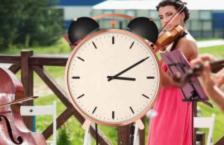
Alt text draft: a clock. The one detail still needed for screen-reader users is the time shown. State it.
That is 3:10
